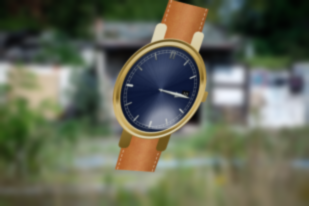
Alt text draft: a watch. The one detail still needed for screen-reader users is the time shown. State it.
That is 3:16
